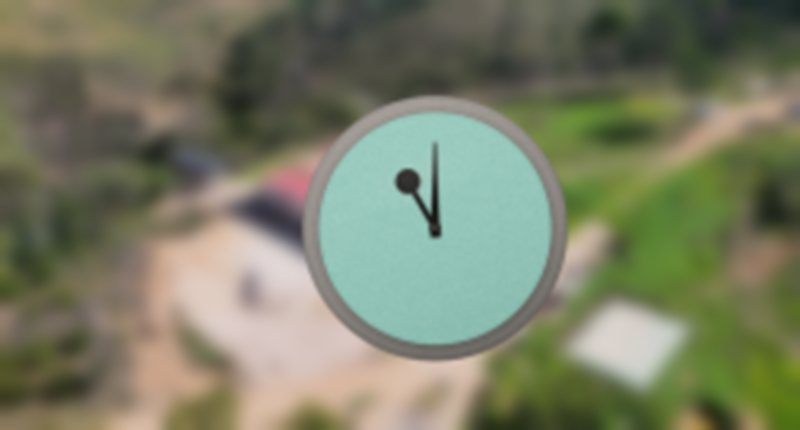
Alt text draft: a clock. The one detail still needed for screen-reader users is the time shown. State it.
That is 11:00
